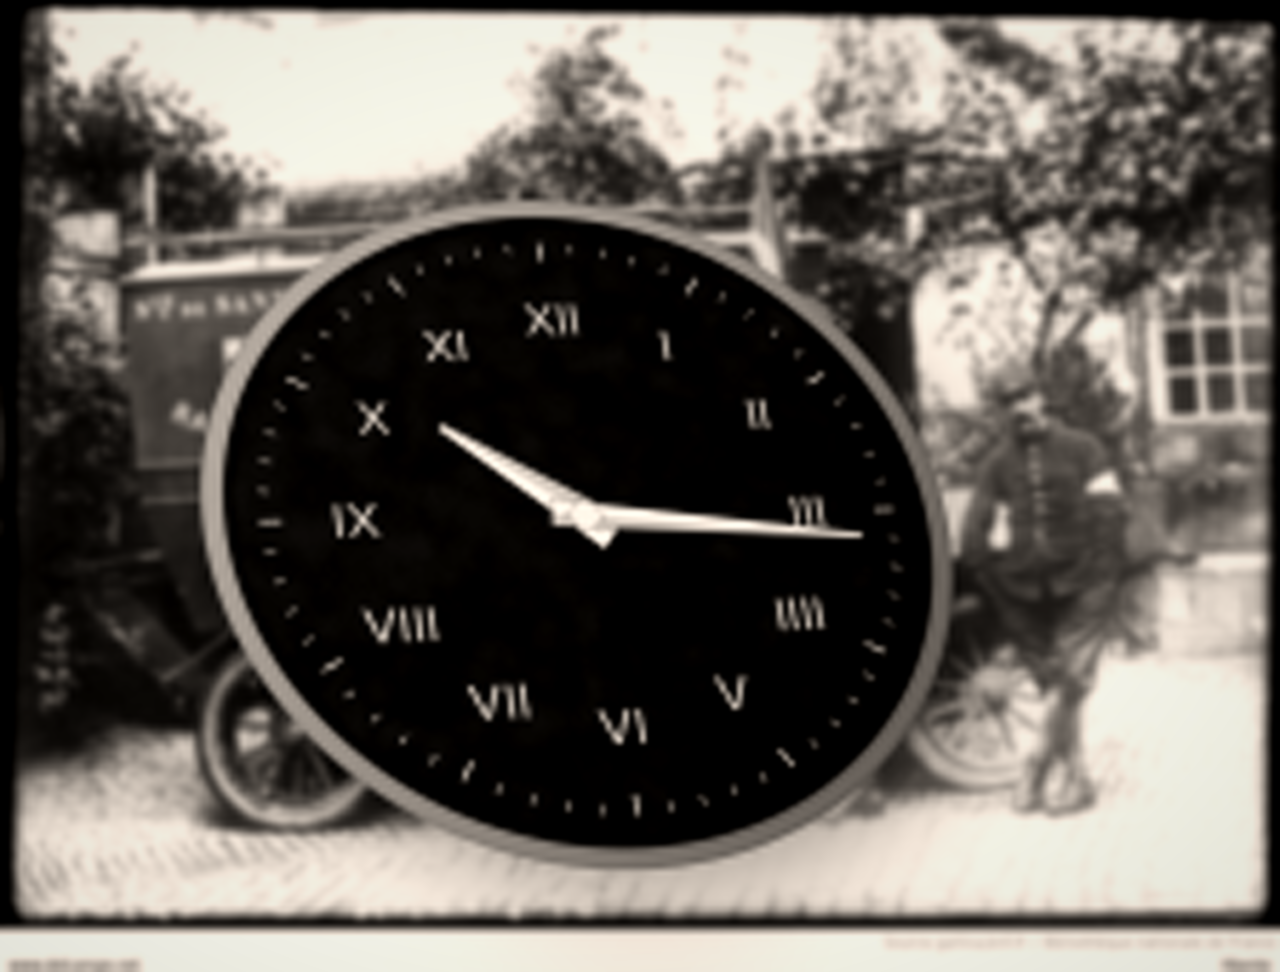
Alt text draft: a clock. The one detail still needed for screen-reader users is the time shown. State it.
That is 10:16
